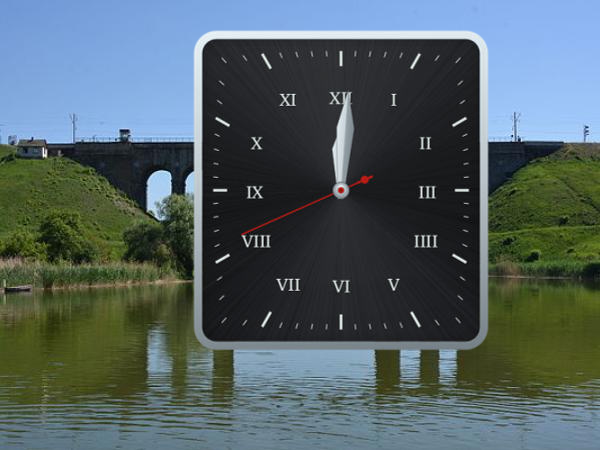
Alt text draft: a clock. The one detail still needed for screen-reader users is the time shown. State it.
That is 12:00:41
